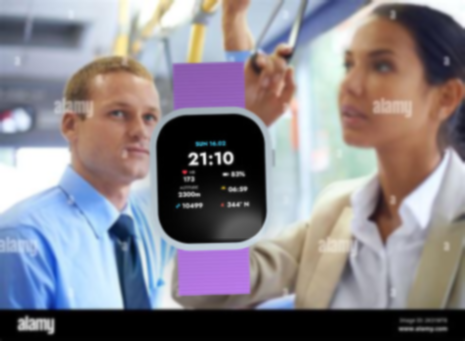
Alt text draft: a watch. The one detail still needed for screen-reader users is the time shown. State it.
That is 21:10
